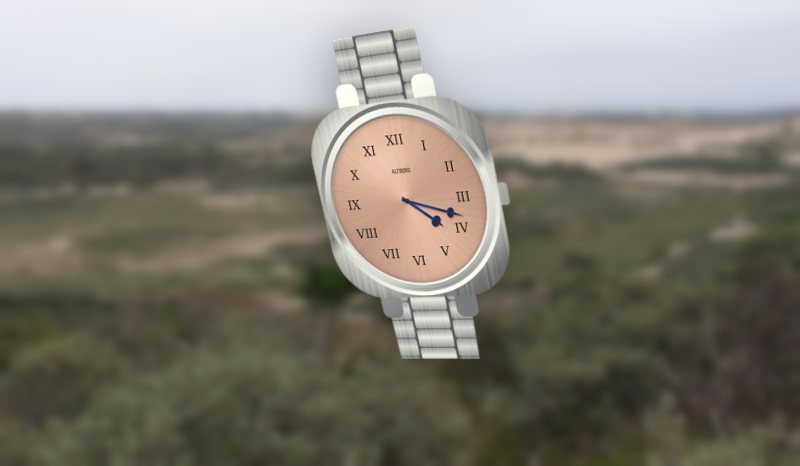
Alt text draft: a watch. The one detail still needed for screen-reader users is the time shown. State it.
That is 4:18
